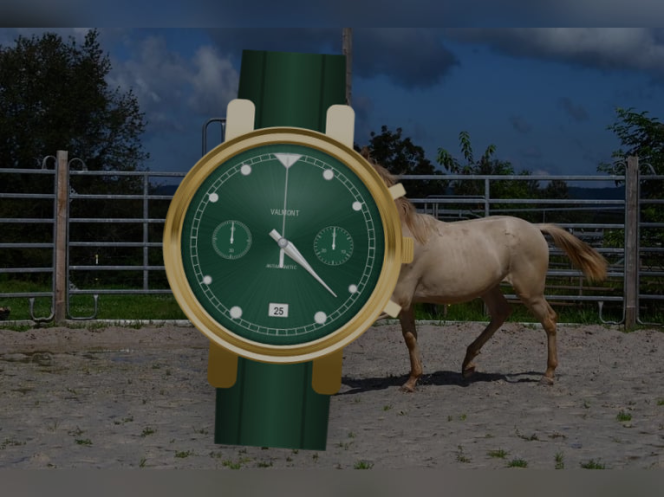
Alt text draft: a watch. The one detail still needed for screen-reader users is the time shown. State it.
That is 4:22
